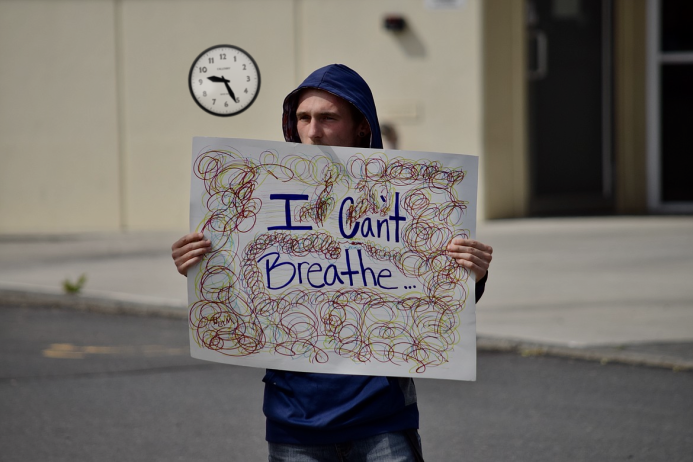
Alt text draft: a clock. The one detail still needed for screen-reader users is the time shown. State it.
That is 9:26
